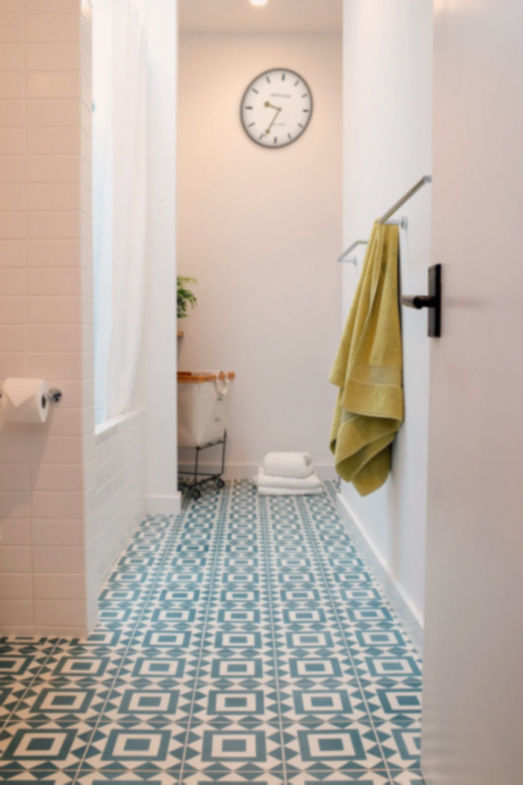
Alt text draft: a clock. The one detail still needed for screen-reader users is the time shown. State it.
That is 9:34
